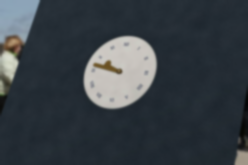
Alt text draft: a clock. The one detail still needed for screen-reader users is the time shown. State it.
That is 9:47
